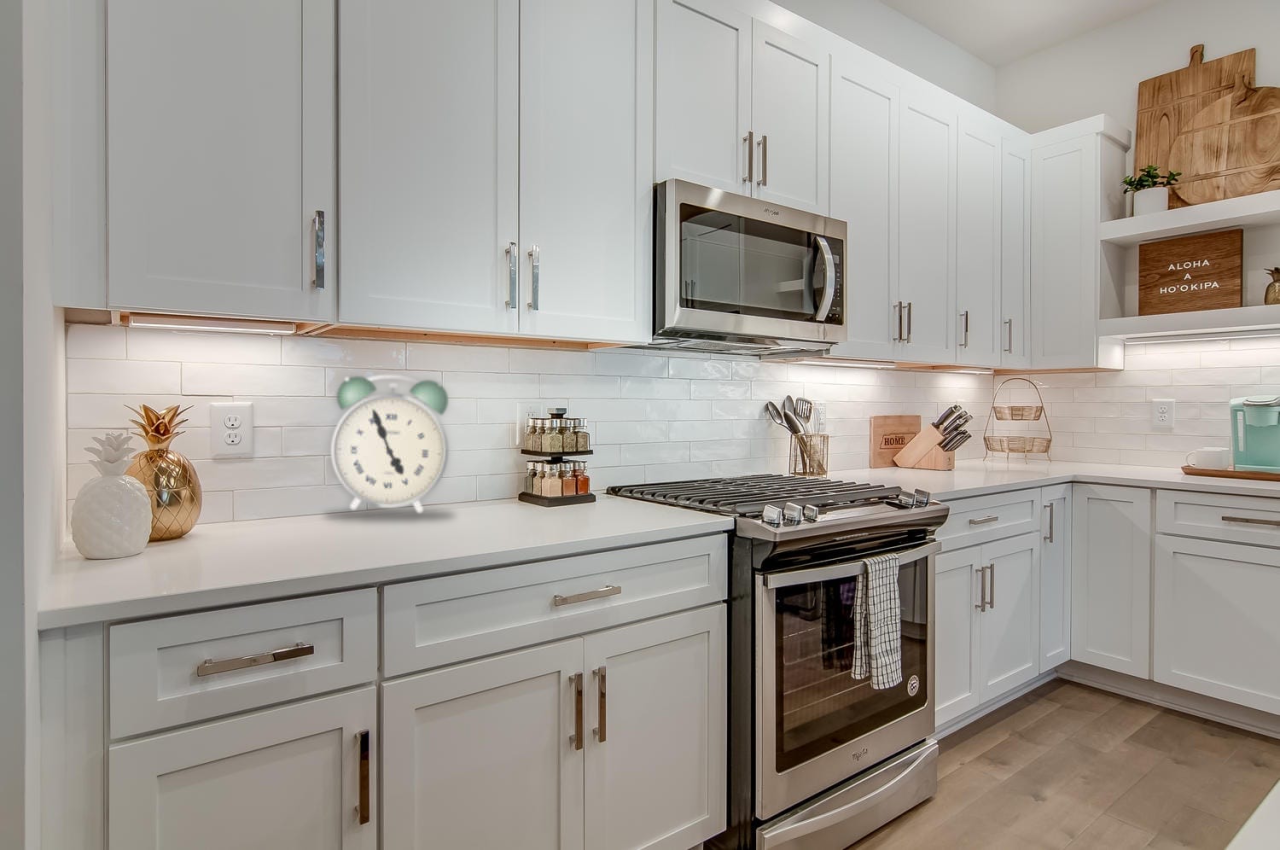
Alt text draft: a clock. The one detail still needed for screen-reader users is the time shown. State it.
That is 4:56
